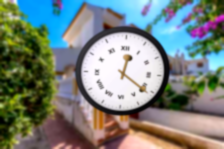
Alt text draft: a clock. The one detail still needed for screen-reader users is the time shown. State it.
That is 12:21
